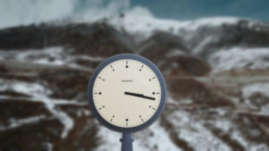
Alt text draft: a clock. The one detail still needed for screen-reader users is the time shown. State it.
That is 3:17
